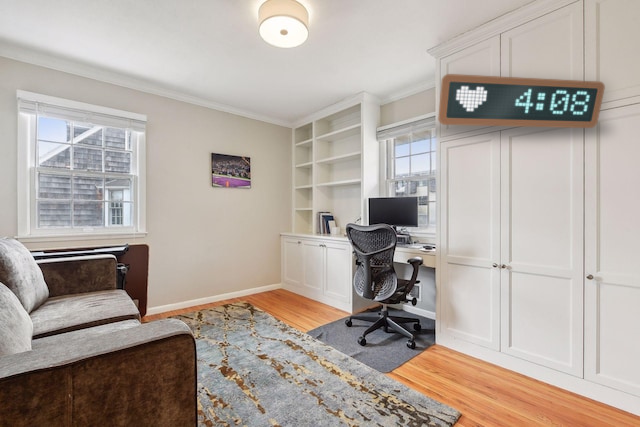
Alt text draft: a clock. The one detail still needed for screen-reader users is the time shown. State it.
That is 4:08
